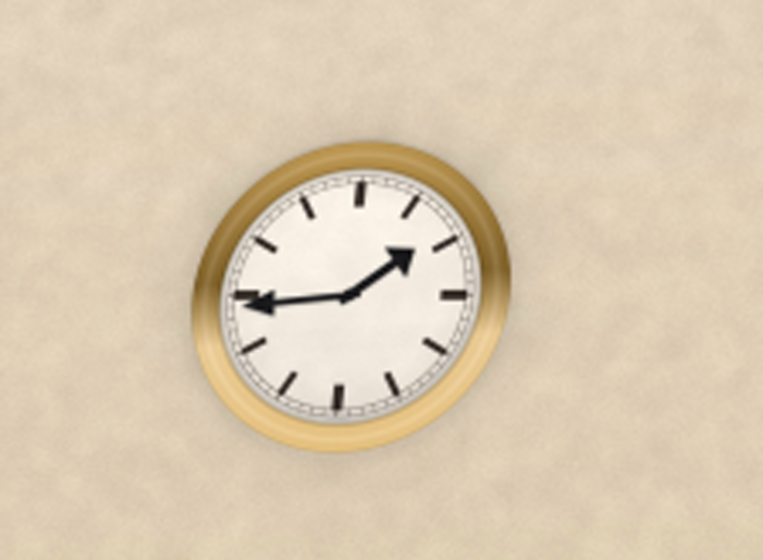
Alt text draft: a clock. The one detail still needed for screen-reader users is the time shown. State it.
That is 1:44
